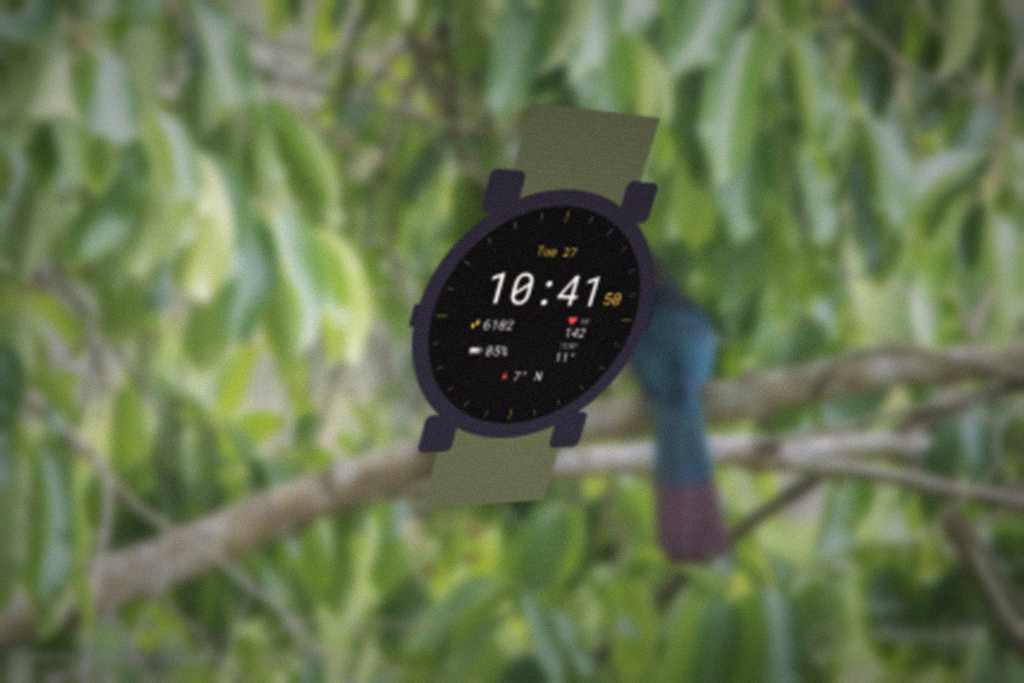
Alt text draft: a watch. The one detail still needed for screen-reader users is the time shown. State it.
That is 10:41
